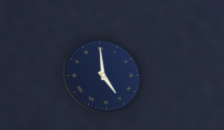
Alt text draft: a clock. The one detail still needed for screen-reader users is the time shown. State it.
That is 5:00
